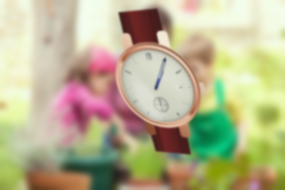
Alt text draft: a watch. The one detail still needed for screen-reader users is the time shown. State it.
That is 1:05
